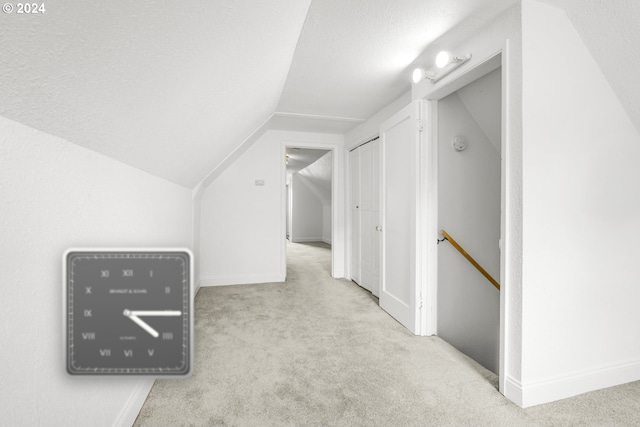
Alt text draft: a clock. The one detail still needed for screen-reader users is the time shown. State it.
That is 4:15
